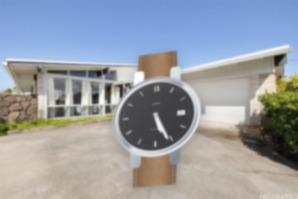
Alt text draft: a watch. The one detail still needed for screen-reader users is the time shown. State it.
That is 5:26
